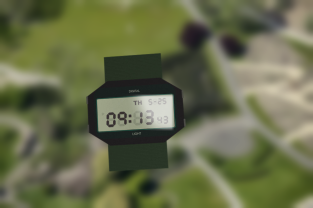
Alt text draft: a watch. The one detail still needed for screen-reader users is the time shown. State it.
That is 9:13:43
